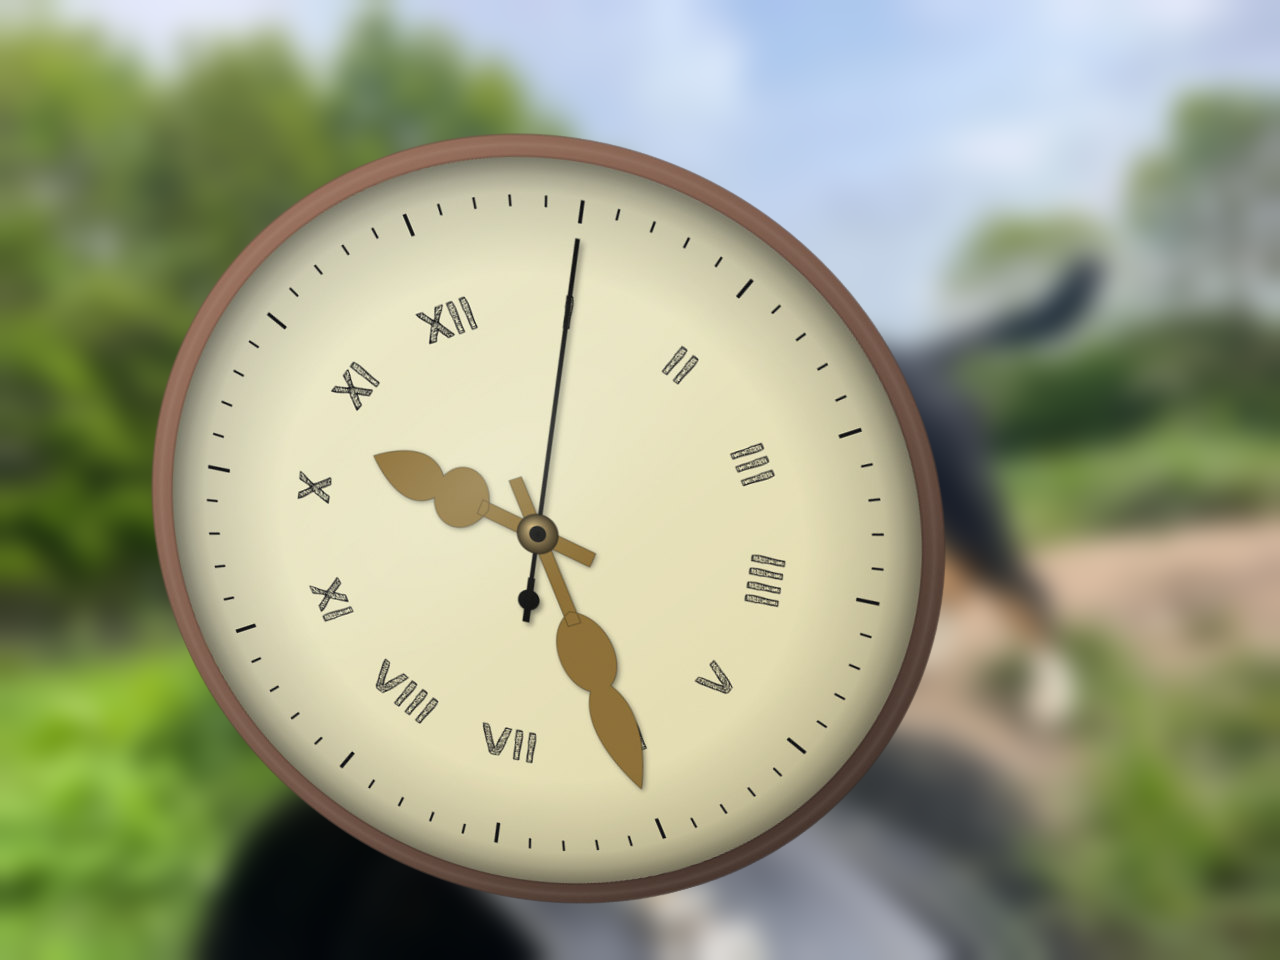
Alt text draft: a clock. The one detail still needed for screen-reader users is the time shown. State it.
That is 10:30:05
